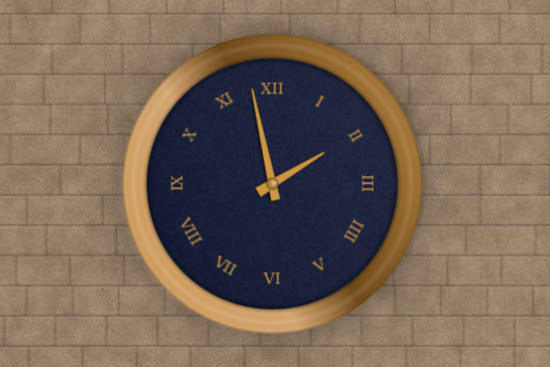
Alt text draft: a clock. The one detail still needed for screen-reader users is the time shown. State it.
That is 1:58
